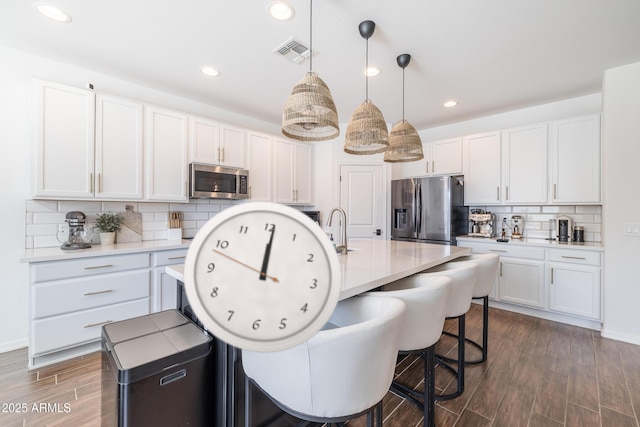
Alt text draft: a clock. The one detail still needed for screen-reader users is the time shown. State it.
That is 12:00:48
